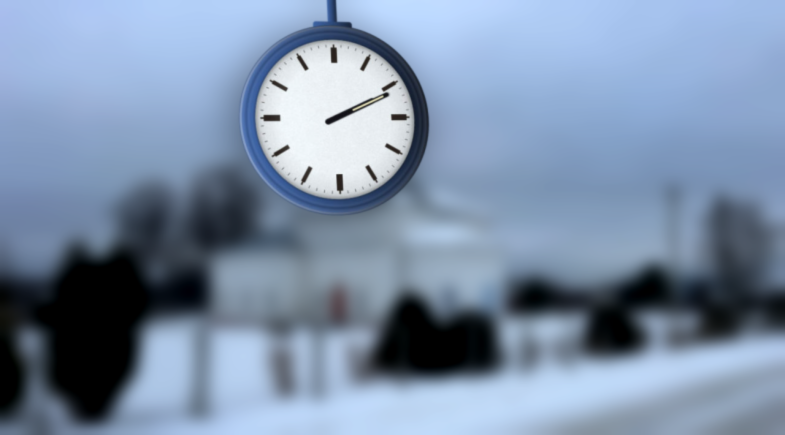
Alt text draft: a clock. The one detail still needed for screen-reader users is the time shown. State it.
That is 2:11
